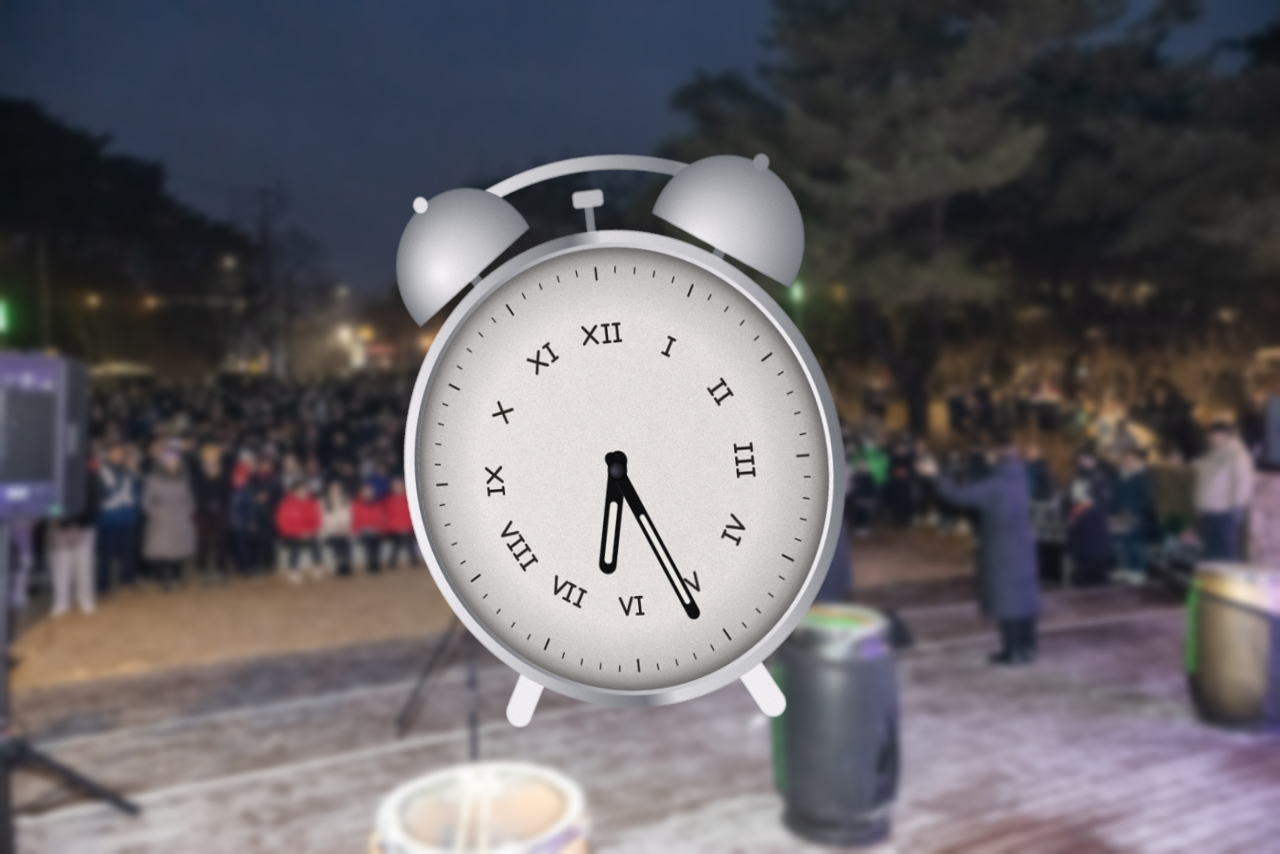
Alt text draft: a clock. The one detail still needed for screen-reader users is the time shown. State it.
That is 6:26
